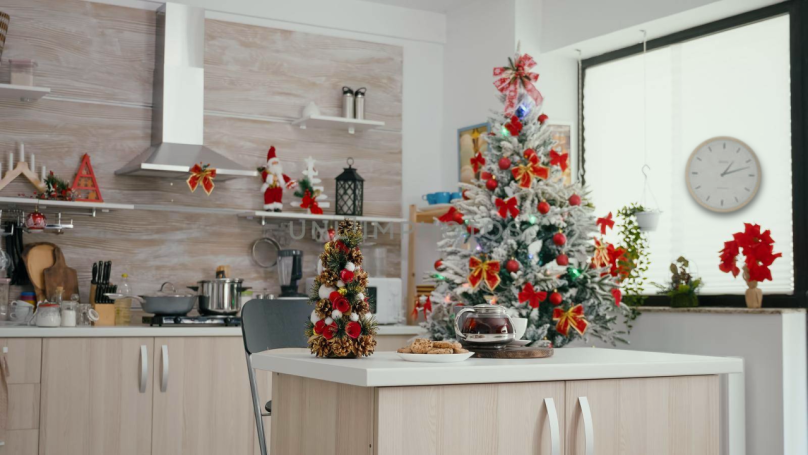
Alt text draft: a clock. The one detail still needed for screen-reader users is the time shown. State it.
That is 1:12
